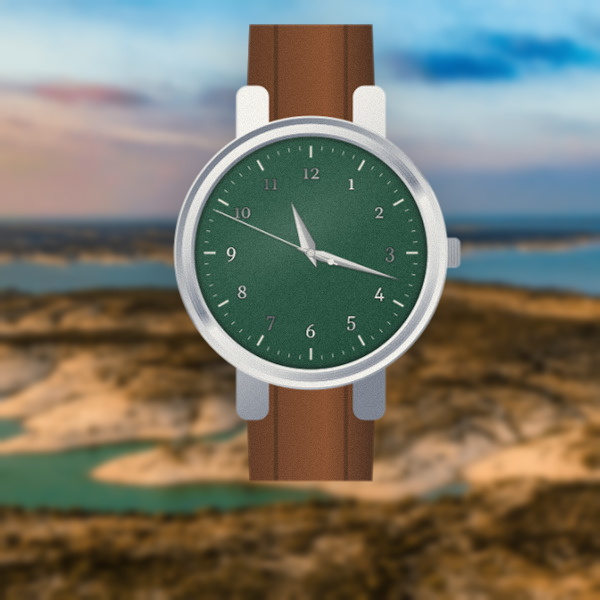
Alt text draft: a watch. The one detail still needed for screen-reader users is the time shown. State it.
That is 11:17:49
